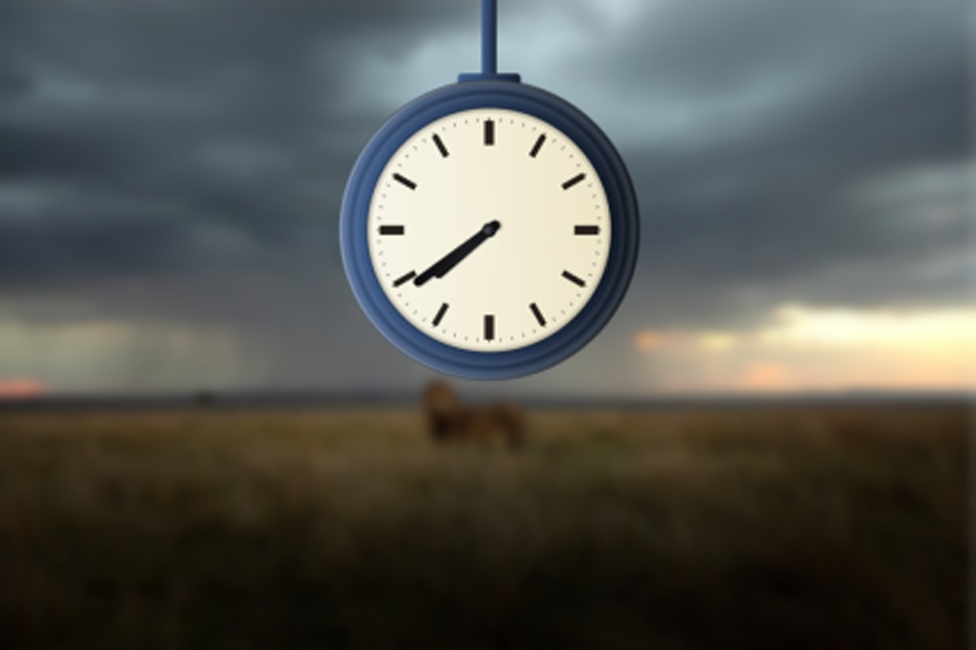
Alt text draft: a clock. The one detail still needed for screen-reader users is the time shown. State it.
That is 7:39
